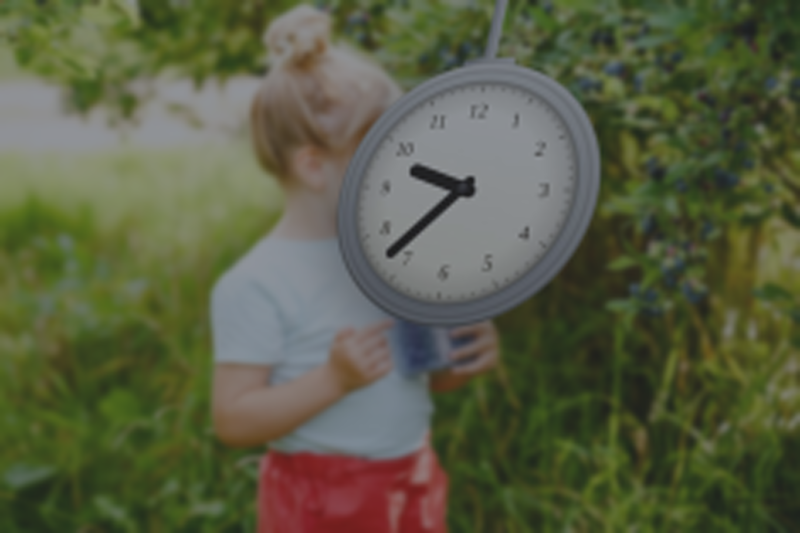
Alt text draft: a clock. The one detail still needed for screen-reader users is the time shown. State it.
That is 9:37
